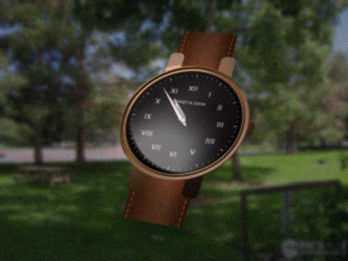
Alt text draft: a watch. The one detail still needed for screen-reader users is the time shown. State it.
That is 10:53
